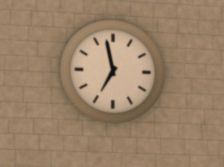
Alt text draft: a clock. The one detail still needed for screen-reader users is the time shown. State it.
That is 6:58
